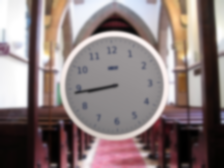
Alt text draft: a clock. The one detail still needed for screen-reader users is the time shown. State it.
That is 8:44
